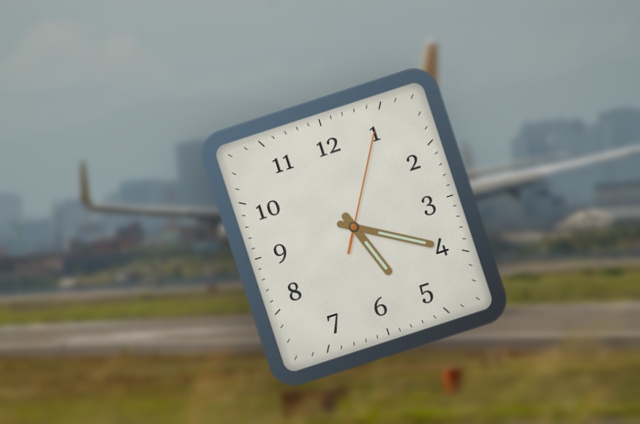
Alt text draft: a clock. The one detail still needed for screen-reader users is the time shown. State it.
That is 5:20:05
